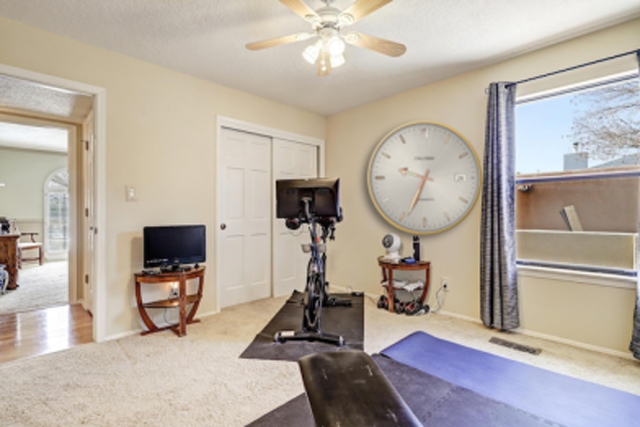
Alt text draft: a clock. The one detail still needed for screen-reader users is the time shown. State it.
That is 9:34
